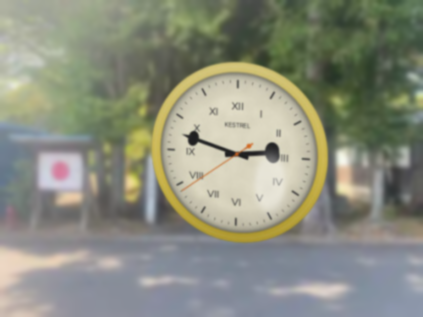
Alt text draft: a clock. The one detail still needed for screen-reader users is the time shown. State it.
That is 2:47:39
